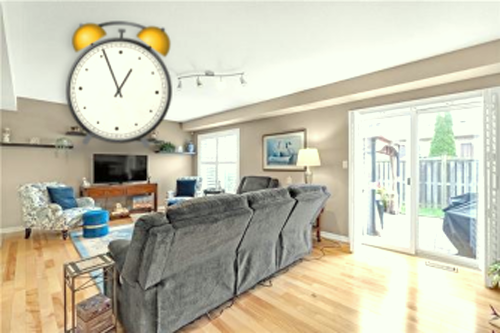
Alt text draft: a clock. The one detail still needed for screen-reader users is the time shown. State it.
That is 12:56
